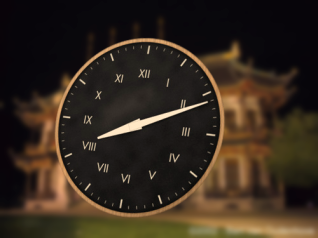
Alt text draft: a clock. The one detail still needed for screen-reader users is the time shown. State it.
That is 8:11
